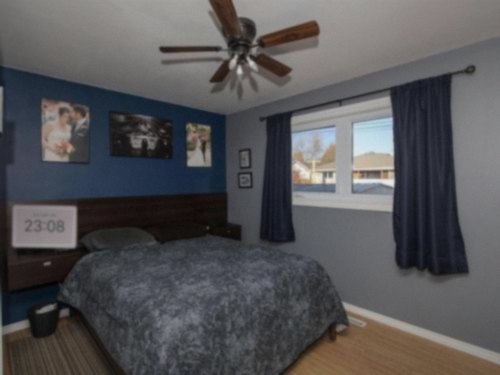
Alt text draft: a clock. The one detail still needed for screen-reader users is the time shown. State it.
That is 23:08
